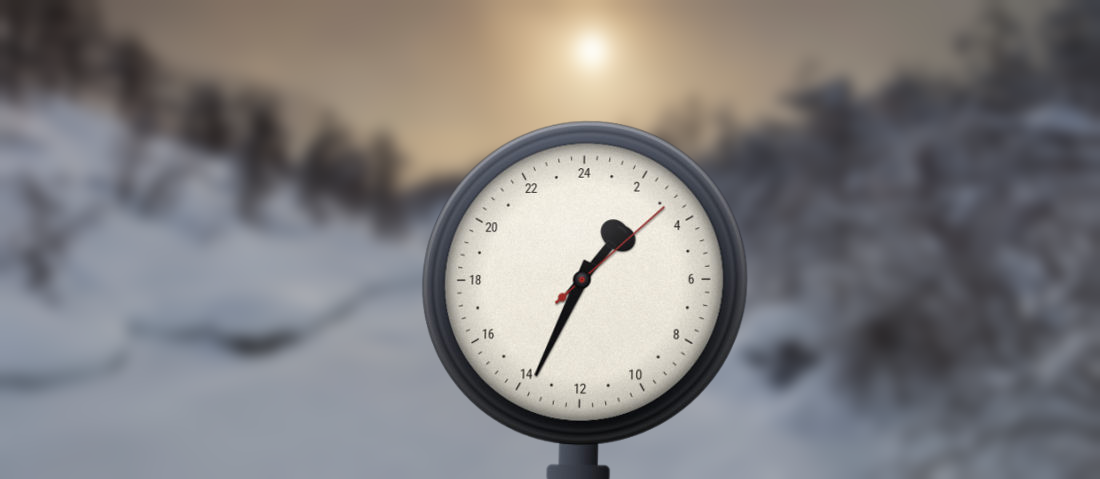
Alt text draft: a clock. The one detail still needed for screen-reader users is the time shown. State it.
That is 2:34:08
